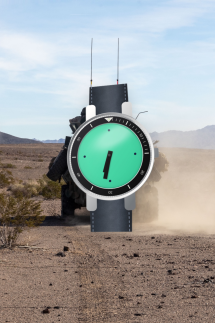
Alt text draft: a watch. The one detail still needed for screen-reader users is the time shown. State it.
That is 6:32
